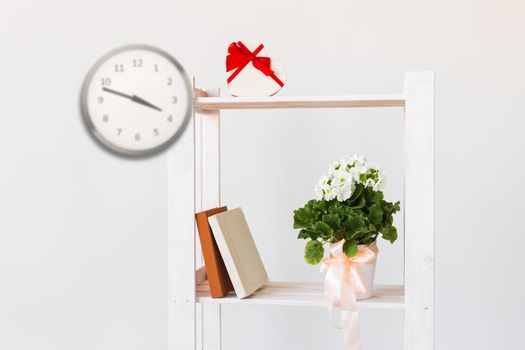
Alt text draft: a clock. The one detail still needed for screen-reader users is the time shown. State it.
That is 3:48
